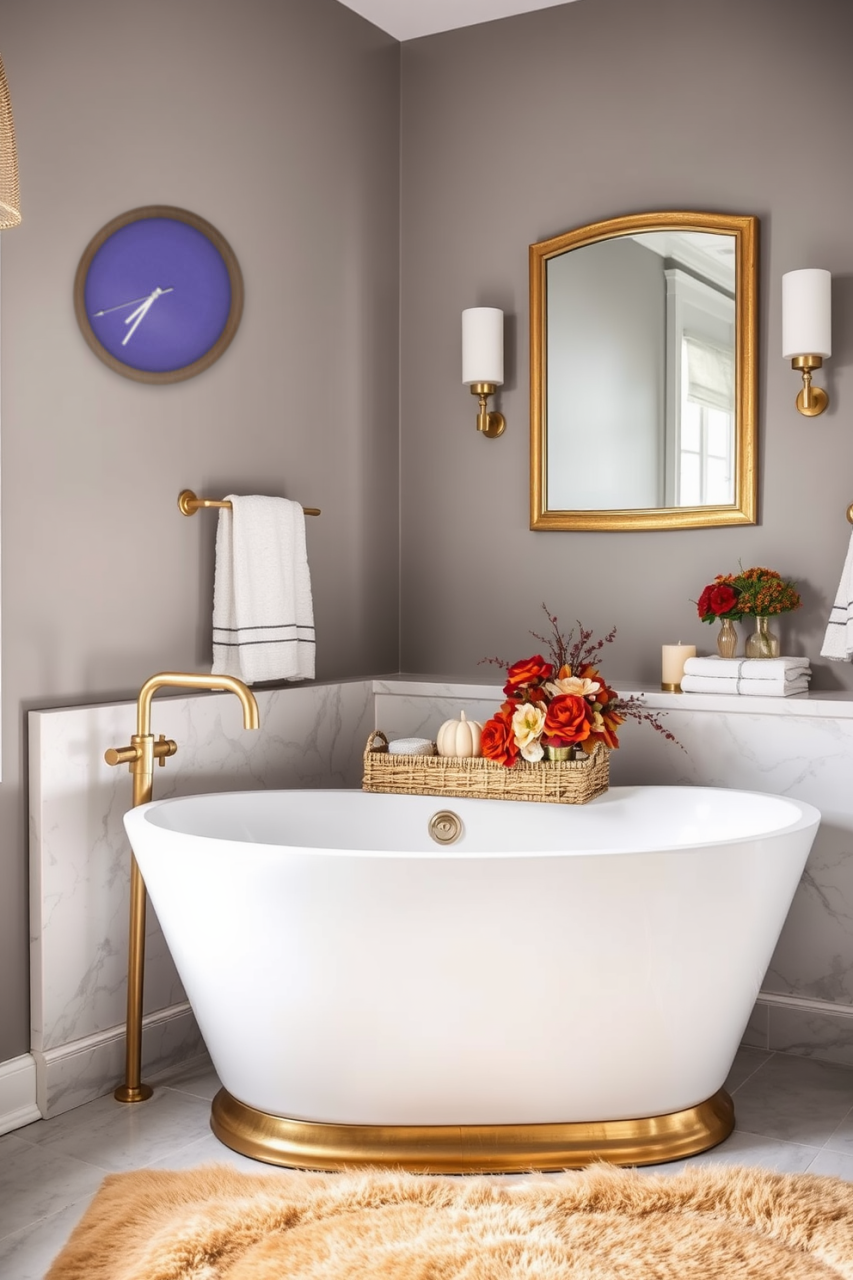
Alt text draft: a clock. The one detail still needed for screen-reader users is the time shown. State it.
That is 7:35:42
